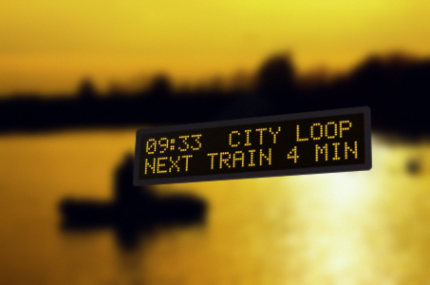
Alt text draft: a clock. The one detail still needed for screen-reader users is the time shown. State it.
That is 9:33
